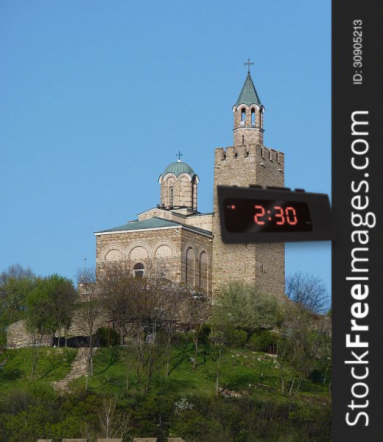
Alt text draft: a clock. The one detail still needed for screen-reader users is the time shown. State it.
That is 2:30
